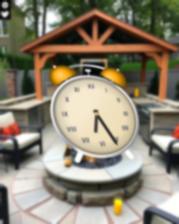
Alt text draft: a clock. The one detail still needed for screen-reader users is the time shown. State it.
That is 6:26
